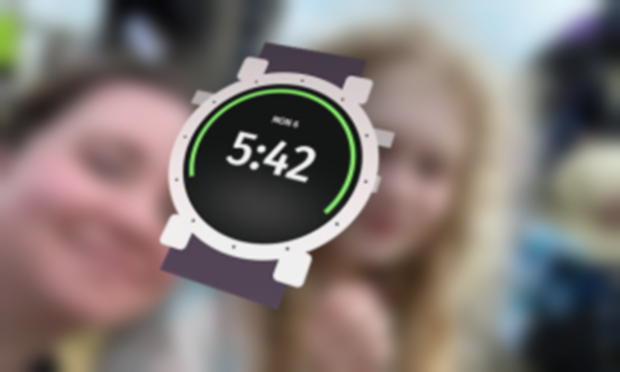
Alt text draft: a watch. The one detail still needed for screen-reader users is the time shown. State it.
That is 5:42
